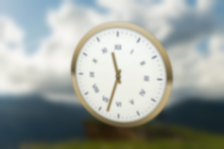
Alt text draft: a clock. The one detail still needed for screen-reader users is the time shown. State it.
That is 11:33
